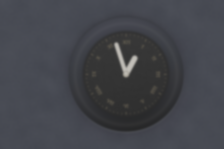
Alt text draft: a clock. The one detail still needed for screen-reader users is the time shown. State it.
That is 12:57
